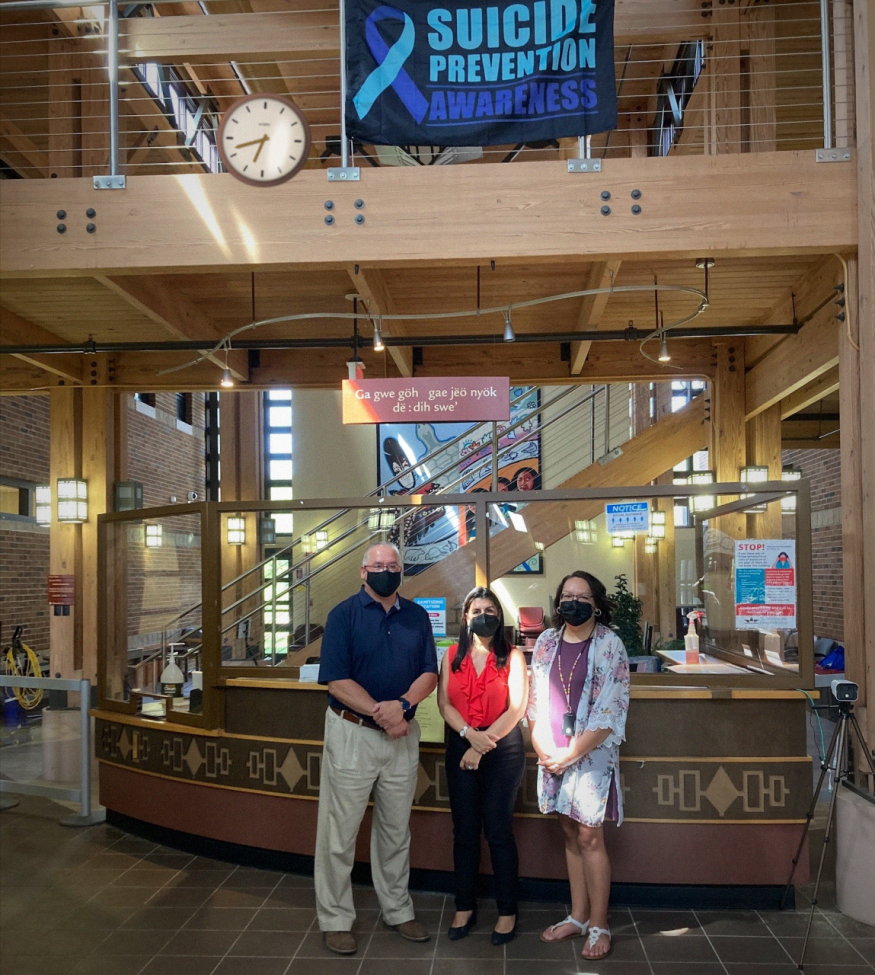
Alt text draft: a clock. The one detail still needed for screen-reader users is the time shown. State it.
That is 6:42
